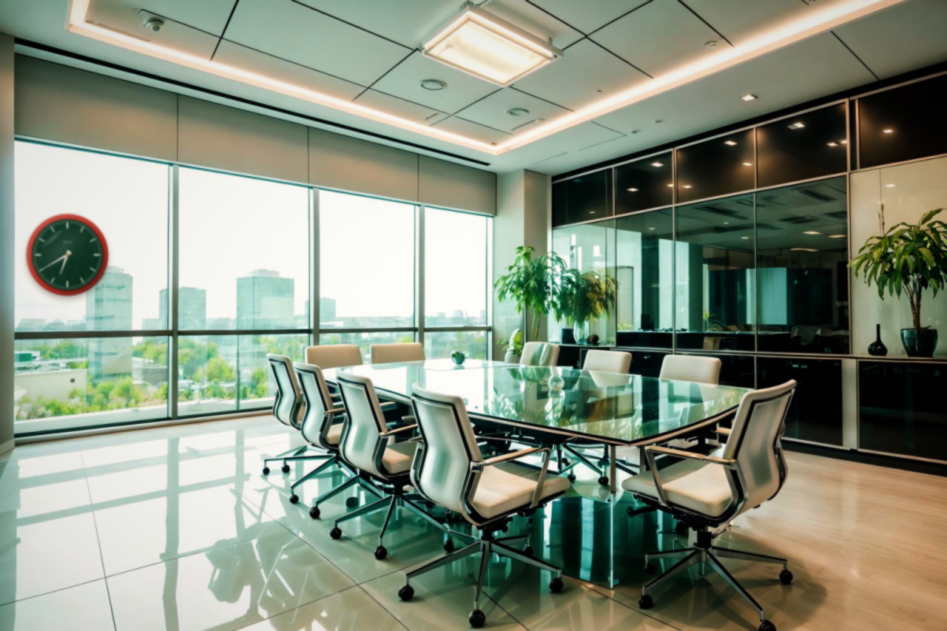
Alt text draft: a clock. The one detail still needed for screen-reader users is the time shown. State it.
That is 6:40
